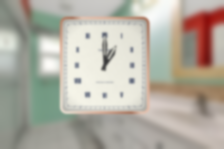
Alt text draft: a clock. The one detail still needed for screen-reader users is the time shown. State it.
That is 1:00
